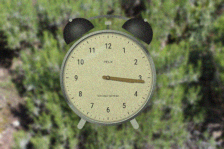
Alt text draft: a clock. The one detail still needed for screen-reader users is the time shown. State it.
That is 3:16
